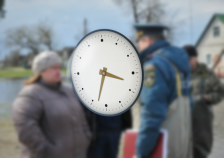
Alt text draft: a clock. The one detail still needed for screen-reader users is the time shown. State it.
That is 3:33
